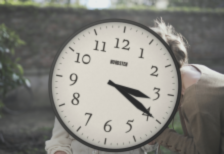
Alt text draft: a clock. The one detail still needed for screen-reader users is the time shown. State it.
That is 3:20
